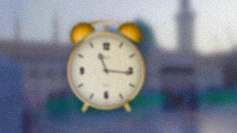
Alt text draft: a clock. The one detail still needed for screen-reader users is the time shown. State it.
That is 11:16
